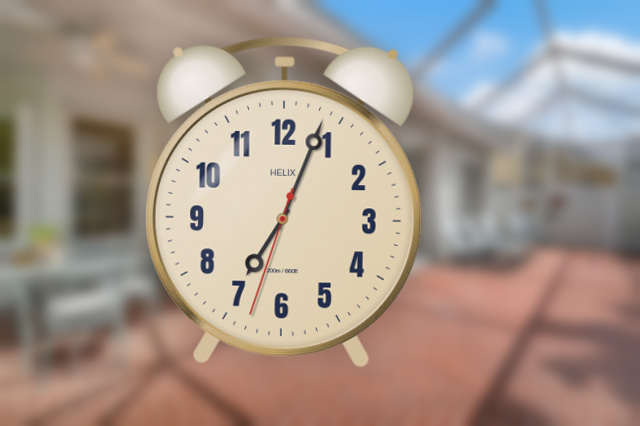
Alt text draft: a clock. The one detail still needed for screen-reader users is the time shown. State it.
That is 7:03:33
